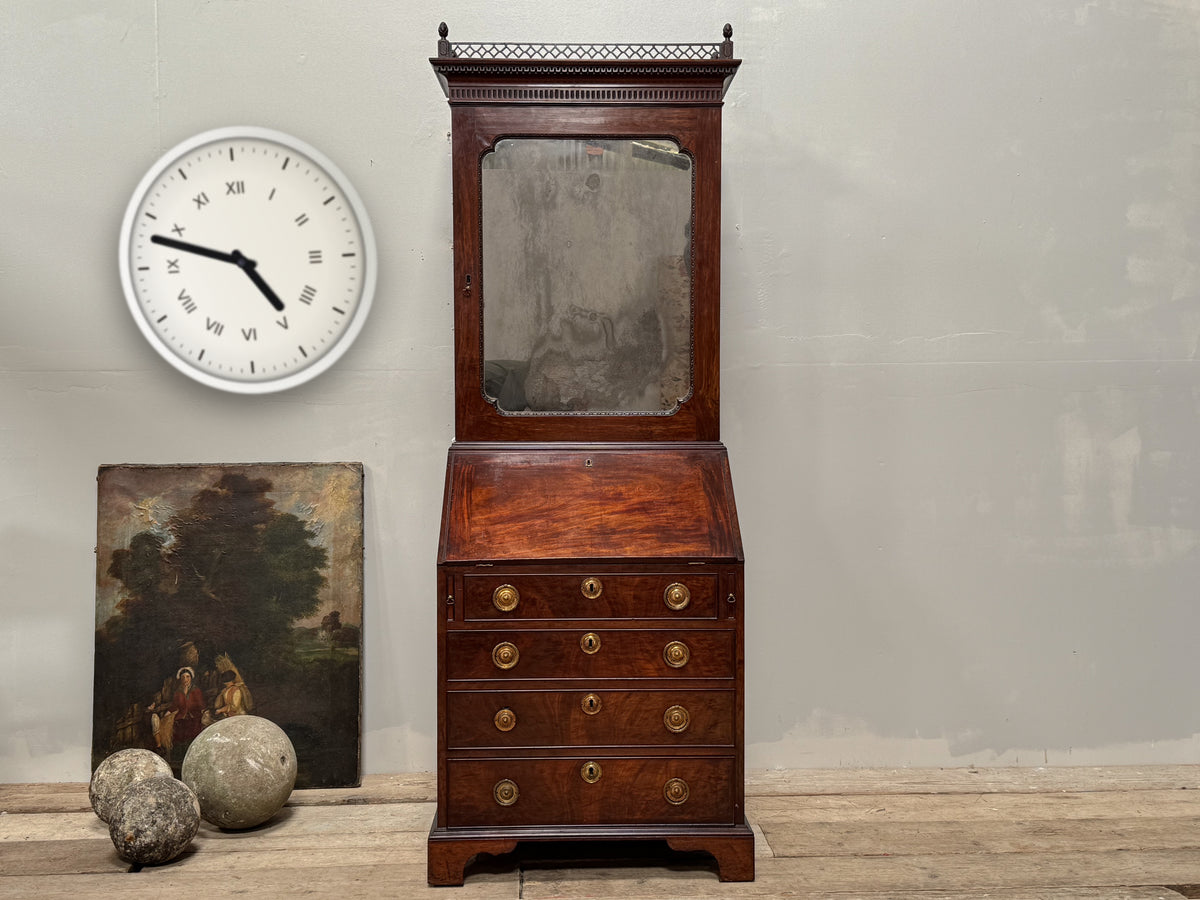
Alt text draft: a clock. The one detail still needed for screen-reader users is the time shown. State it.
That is 4:48
